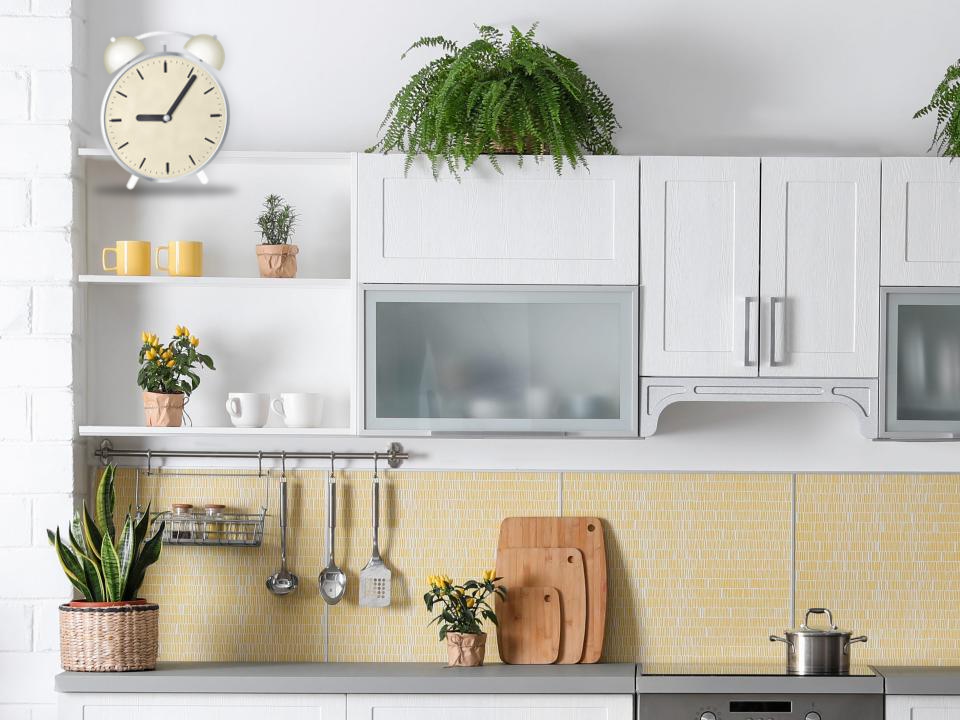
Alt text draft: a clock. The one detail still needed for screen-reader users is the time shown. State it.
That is 9:06
